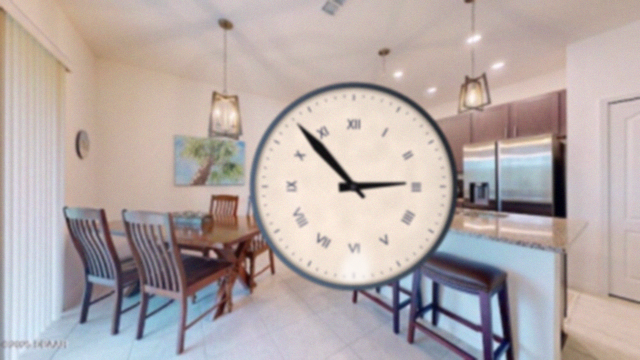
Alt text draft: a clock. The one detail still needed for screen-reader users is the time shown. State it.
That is 2:53
